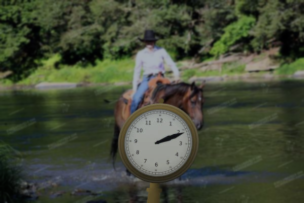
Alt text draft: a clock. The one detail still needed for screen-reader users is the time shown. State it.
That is 2:11
